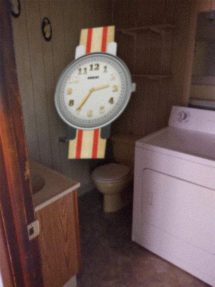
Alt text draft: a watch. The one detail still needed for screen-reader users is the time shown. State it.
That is 2:36
